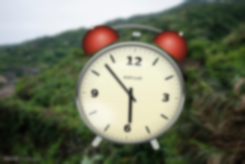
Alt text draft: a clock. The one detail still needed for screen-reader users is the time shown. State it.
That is 5:53
